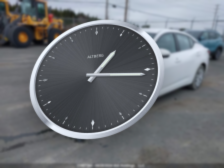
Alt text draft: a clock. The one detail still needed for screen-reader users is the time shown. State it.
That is 1:16
